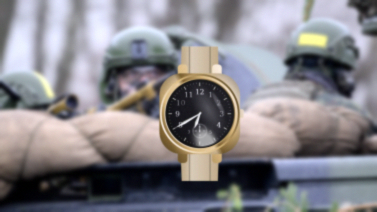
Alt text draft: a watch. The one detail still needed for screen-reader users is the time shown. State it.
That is 6:40
